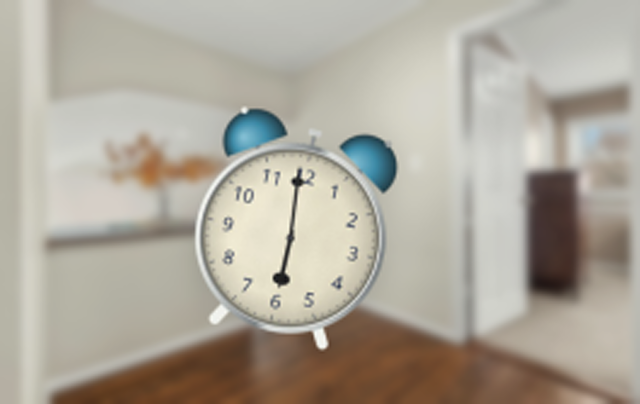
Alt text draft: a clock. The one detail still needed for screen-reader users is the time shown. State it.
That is 5:59
